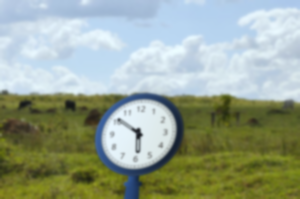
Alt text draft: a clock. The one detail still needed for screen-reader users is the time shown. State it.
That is 5:51
